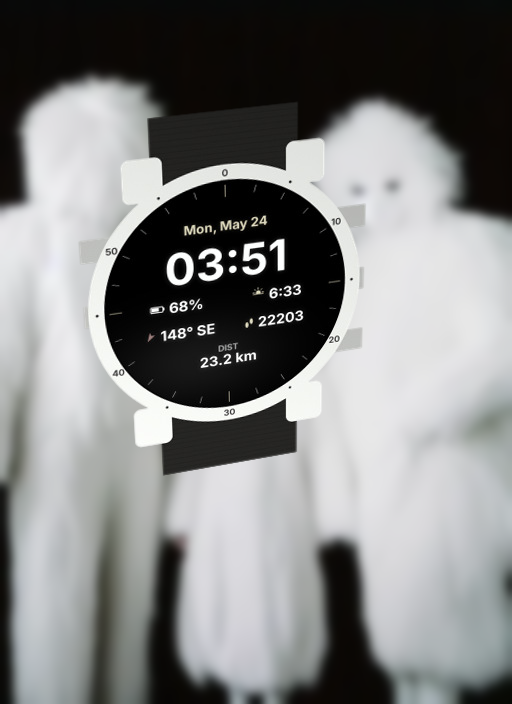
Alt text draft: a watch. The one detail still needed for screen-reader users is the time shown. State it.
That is 3:51
